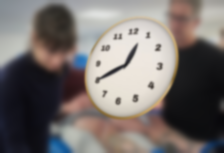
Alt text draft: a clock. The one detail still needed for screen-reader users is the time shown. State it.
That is 12:40
